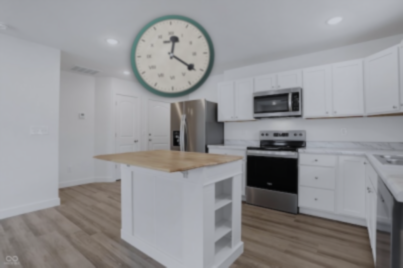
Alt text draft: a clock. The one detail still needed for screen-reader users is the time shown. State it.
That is 12:21
